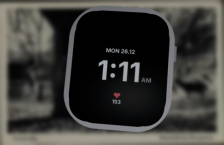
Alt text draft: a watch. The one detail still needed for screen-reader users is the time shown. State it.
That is 1:11
